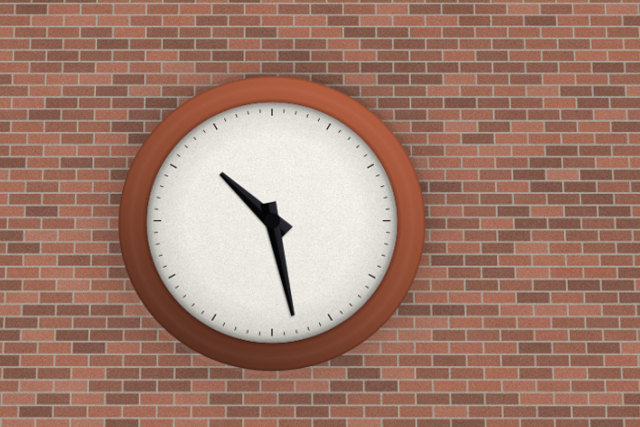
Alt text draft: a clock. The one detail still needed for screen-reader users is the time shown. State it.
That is 10:28
